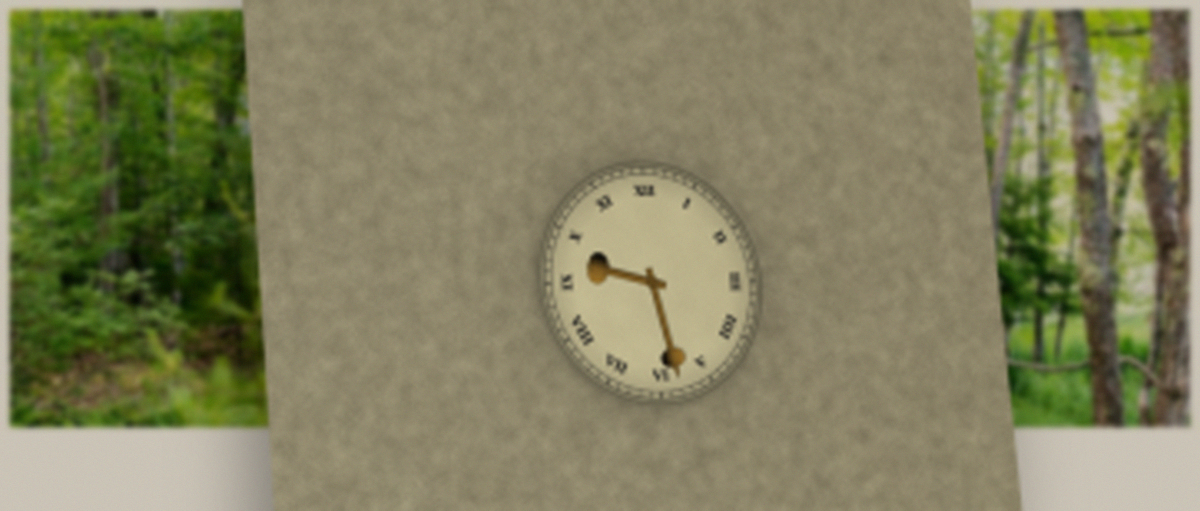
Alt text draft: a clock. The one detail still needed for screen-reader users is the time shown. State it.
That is 9:28
